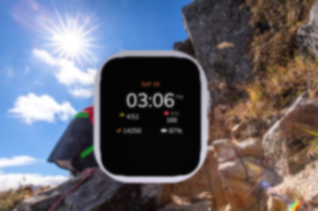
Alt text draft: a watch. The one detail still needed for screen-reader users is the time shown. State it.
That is 3:06
